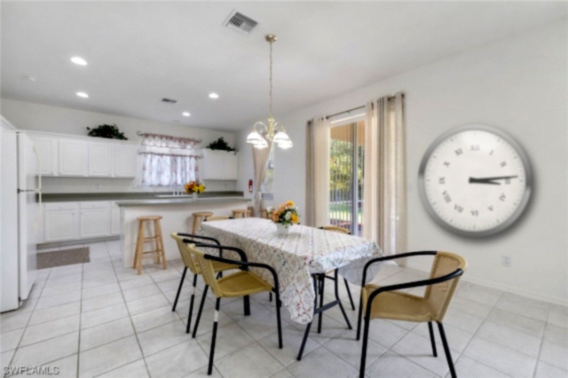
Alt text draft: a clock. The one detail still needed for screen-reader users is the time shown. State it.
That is 3:14
